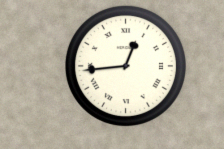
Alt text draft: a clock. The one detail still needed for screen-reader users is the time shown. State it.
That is 12:44
